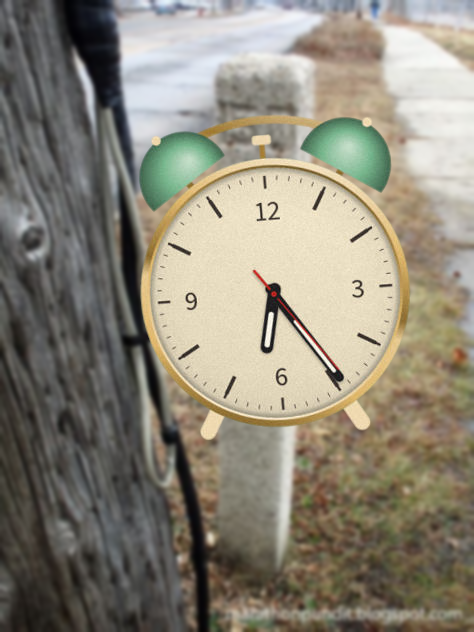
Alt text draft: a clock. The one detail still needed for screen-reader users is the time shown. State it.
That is 6:24:24
